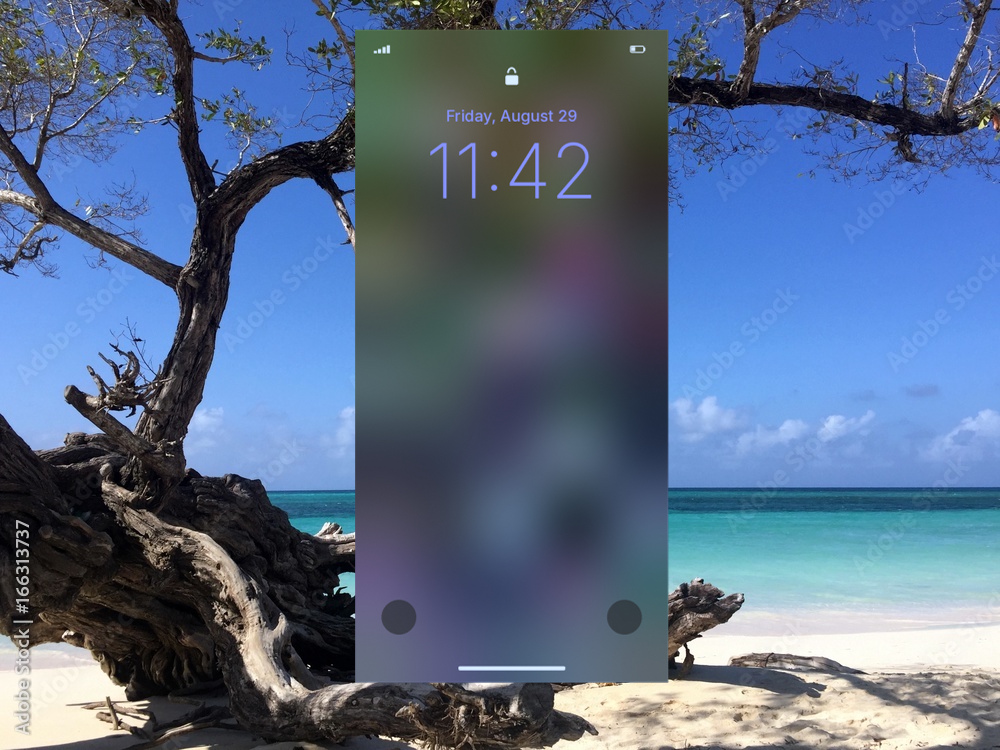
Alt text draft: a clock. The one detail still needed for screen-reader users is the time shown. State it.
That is 11:42
